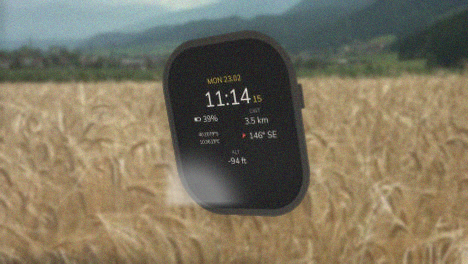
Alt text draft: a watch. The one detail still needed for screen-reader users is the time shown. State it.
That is 11:14:15
